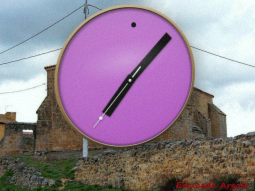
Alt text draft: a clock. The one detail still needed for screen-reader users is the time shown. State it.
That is 7:06:36
